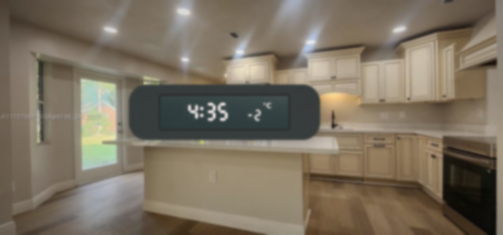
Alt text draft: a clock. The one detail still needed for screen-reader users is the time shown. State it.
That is 4:35
